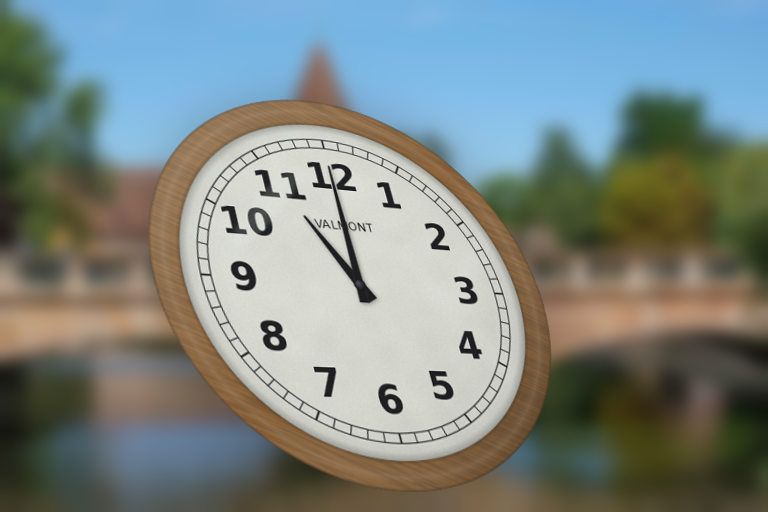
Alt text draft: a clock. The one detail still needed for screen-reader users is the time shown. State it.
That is 11:00
